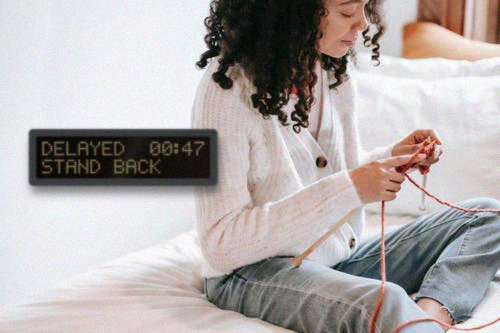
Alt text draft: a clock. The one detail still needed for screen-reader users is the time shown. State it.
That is 0:47
